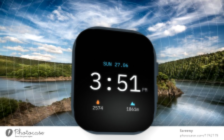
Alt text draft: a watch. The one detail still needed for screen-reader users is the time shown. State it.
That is 3:51
